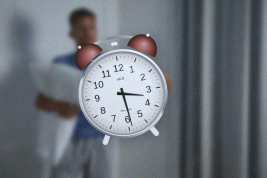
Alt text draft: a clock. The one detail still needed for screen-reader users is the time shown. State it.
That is 3:29
